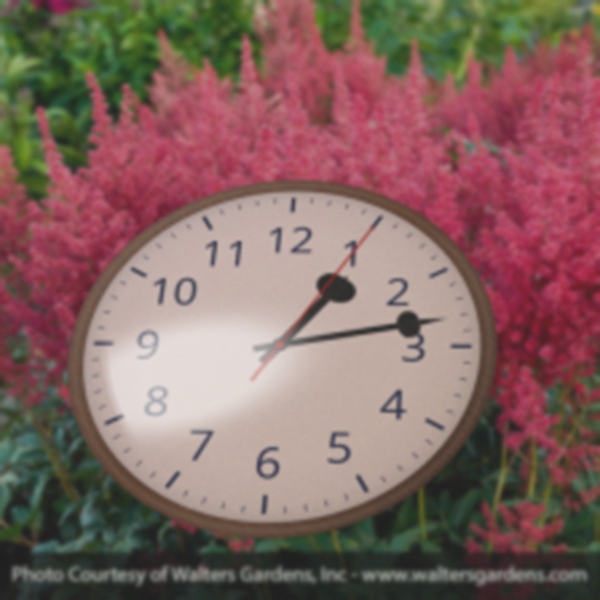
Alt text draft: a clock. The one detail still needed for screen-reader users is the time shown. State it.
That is 1:13:05
